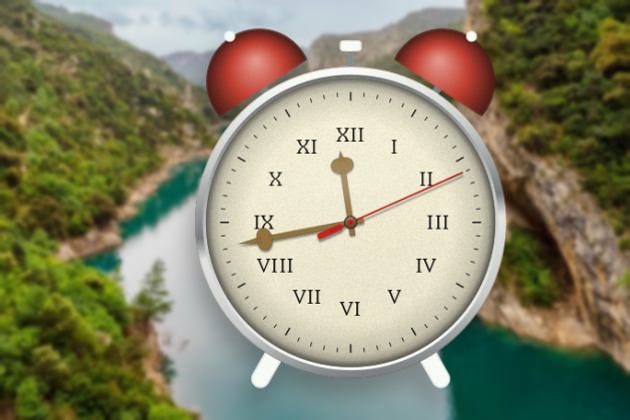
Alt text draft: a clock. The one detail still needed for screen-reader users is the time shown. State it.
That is 11:43:11
